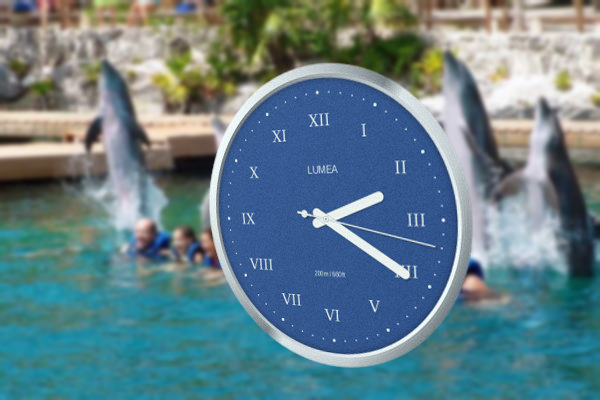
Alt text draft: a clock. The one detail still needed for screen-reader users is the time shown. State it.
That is 2:20:17
